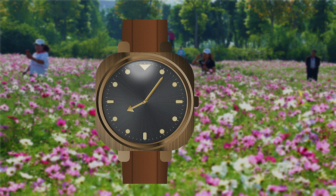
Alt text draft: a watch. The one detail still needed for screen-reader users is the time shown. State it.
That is 8:06
